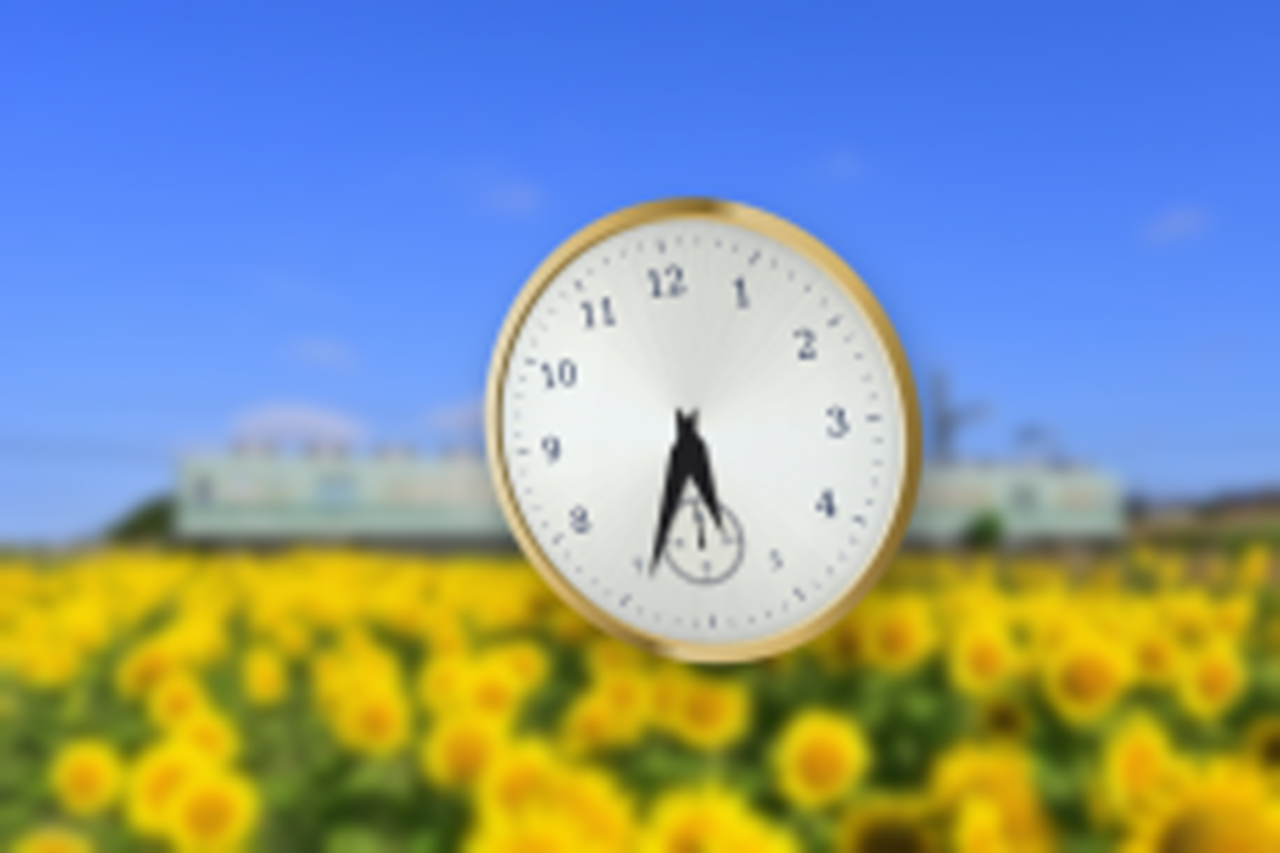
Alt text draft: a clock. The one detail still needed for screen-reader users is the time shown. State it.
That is 5:34
